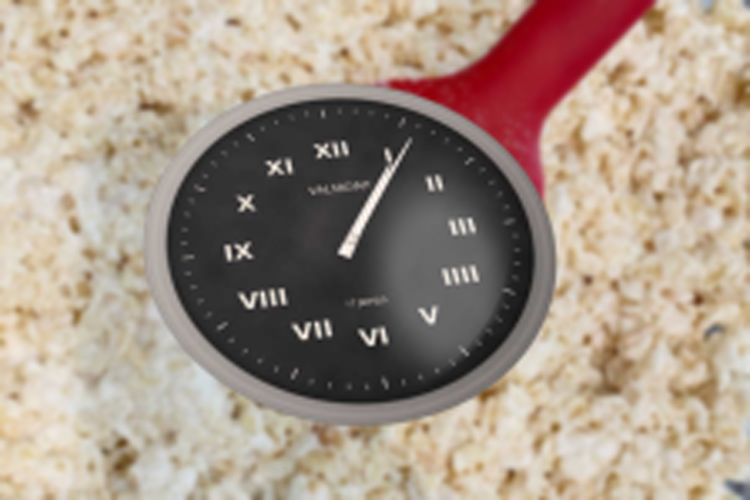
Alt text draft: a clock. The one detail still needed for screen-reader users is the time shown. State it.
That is 1:06
